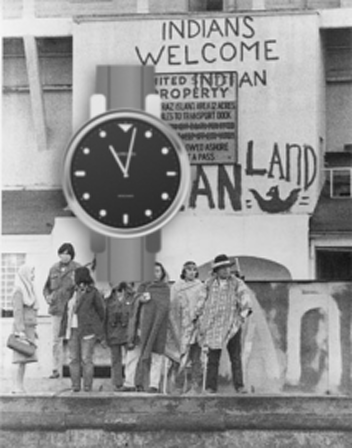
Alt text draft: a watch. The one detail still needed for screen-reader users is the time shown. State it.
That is 11:02
